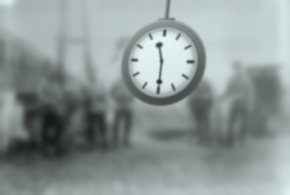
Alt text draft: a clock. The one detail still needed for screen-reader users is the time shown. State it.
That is 11:30
